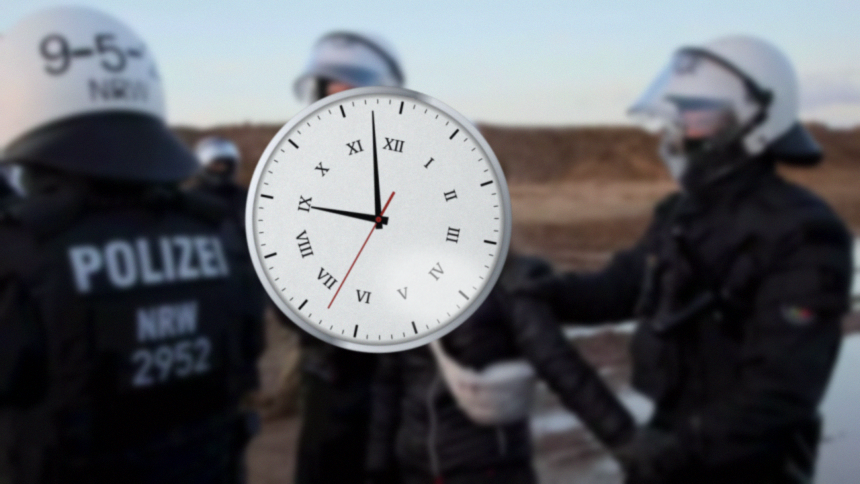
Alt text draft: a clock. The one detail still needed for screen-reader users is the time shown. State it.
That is 8:57:33
